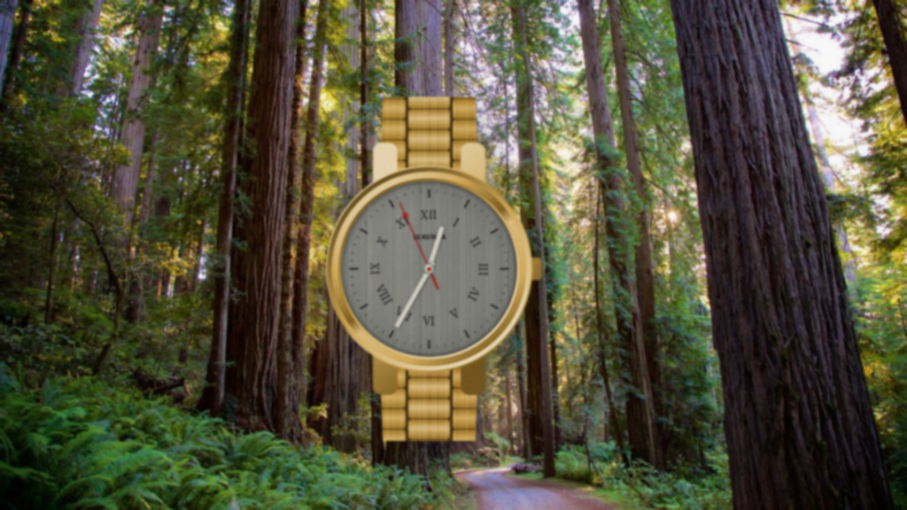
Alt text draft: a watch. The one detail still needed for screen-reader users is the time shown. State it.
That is 12:34:56
